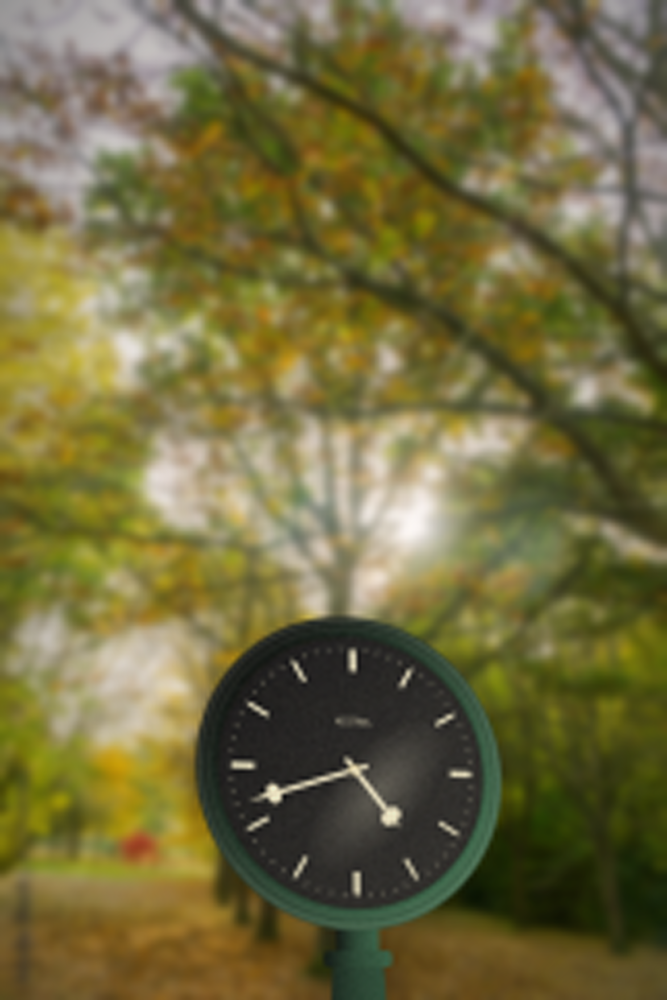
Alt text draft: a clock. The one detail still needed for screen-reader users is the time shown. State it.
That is 4:42
